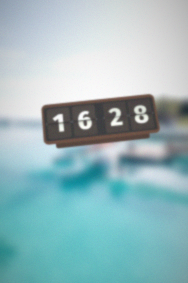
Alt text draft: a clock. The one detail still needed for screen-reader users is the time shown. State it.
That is 16:28
